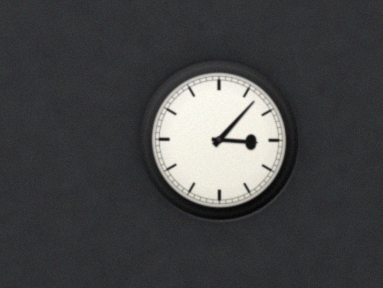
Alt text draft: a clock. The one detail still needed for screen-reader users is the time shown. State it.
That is 3:07
